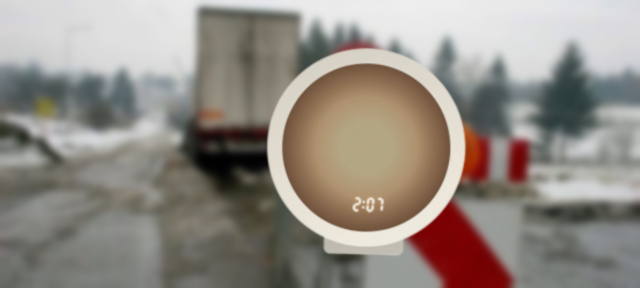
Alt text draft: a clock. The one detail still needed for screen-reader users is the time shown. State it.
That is 2:07
